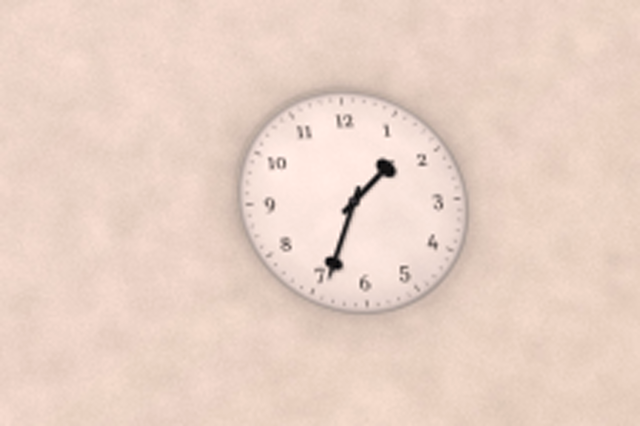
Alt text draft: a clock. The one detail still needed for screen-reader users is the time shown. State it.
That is 1:34
